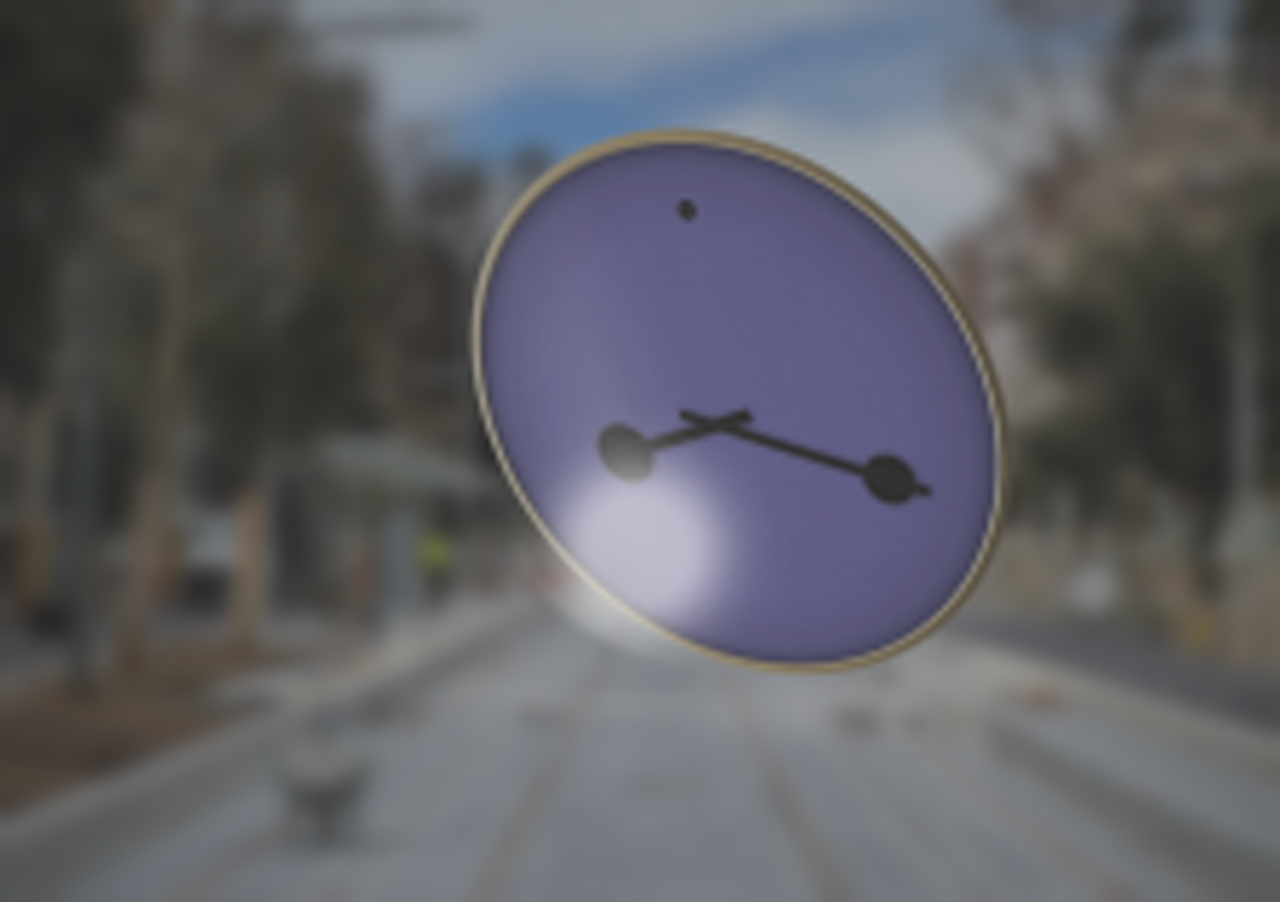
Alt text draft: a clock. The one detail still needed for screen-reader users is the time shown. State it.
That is 8:17
